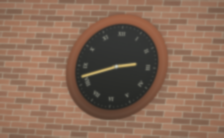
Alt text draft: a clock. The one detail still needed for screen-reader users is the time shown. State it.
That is 2:42
